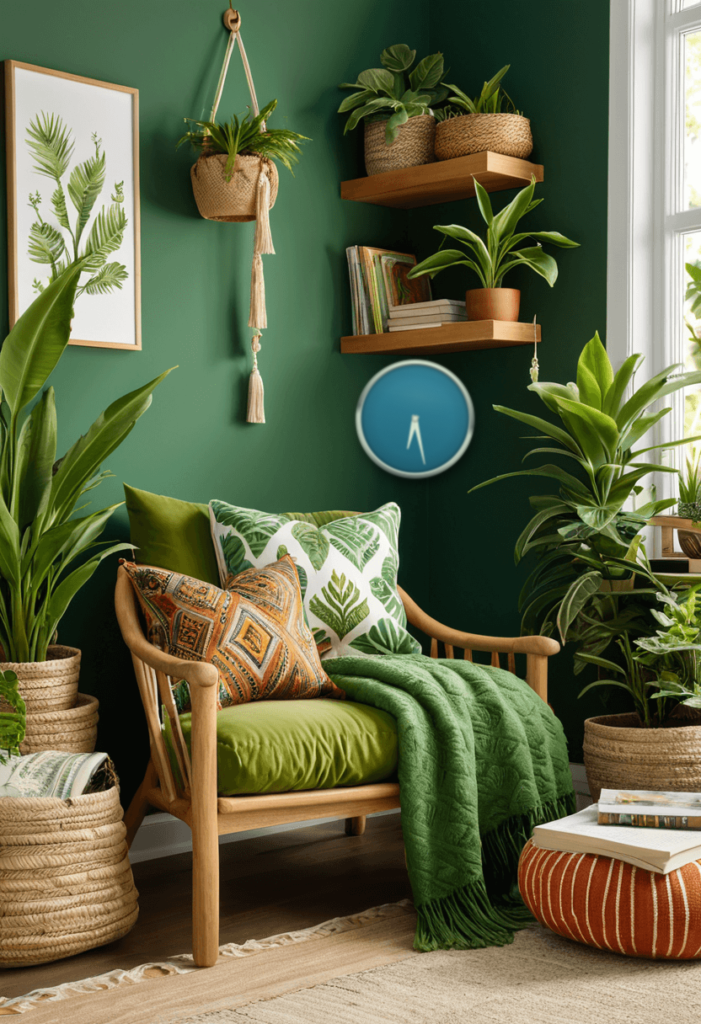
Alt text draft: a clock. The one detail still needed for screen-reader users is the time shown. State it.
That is 6:28
